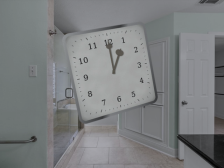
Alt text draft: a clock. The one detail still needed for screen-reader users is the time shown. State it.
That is 1:00
